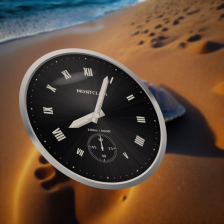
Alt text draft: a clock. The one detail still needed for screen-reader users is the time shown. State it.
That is 8:04
